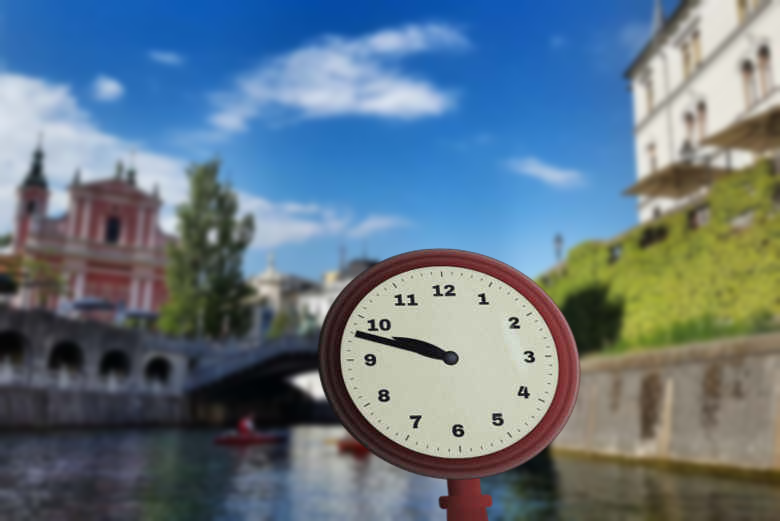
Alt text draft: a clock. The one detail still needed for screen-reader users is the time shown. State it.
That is 9:48
